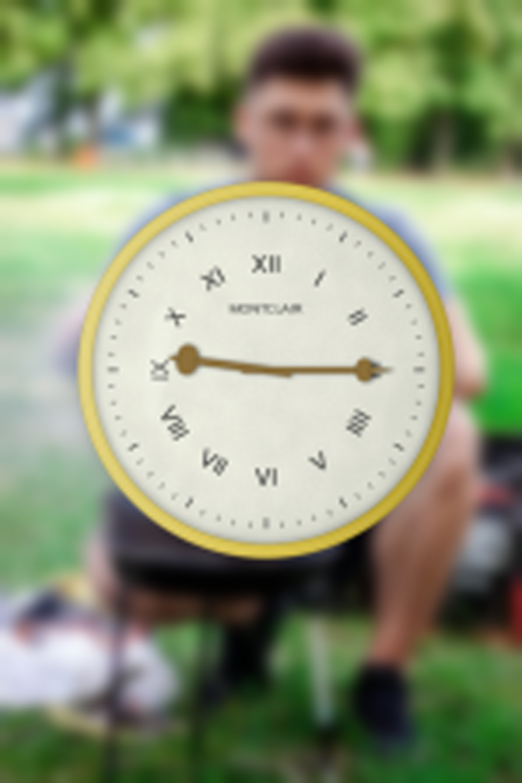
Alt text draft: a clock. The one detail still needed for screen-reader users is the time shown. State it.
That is 9:15
